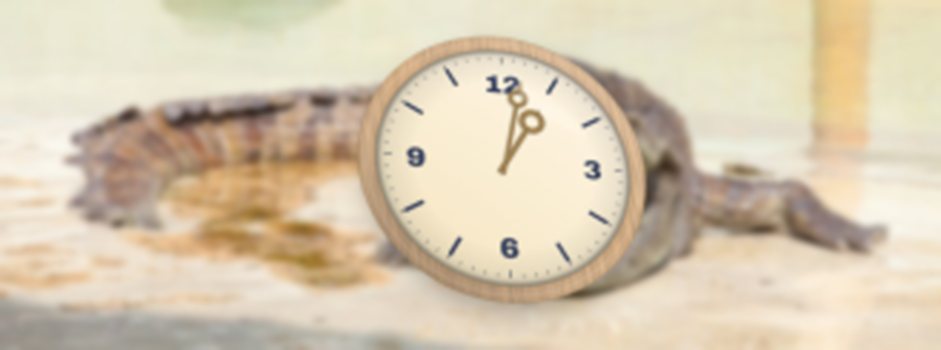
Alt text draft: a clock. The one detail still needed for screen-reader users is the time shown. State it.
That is 1:02
